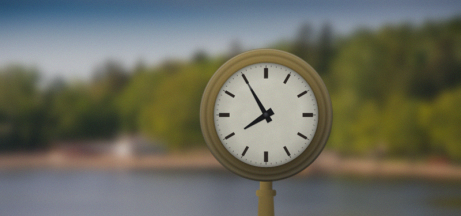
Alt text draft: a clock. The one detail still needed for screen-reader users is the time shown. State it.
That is 7:55
